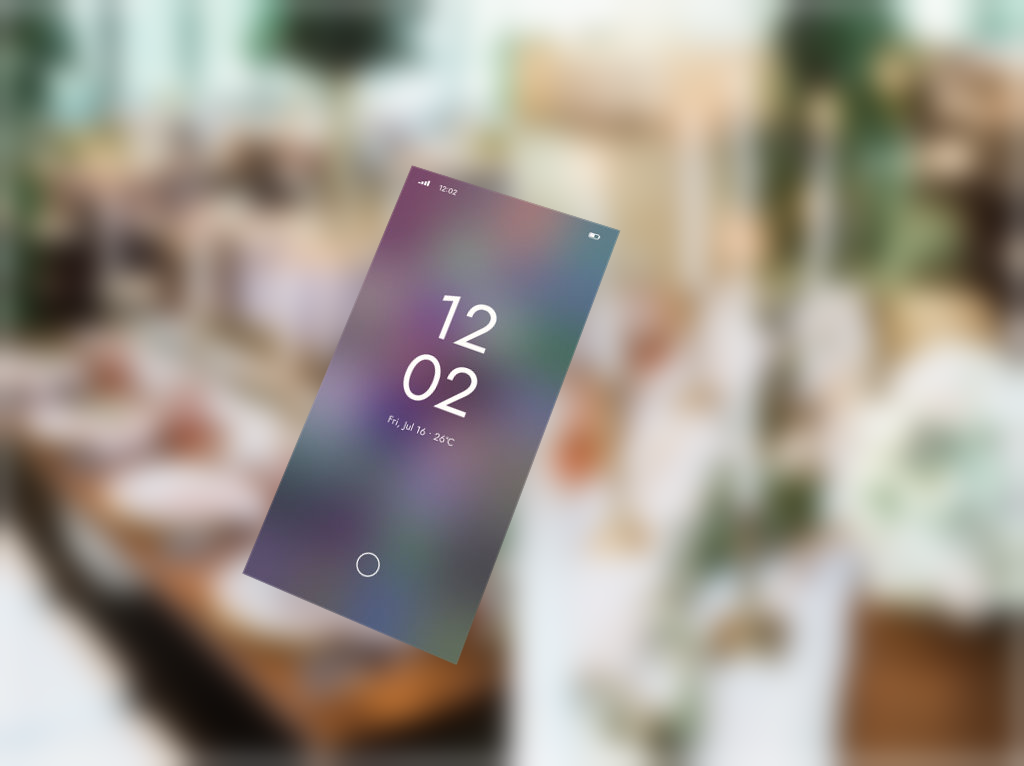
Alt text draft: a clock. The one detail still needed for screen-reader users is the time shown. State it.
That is 12:02
